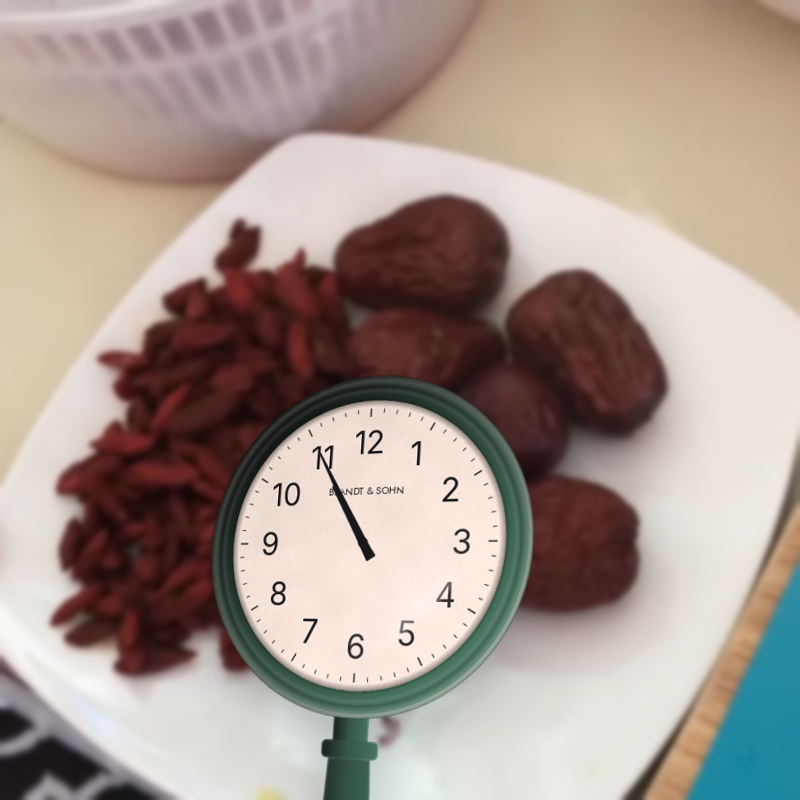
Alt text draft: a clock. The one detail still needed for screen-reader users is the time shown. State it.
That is 10:55
